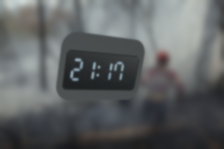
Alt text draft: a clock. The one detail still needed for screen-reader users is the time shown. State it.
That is 21:17
